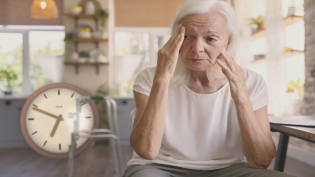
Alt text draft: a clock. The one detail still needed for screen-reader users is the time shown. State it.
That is 6:49
